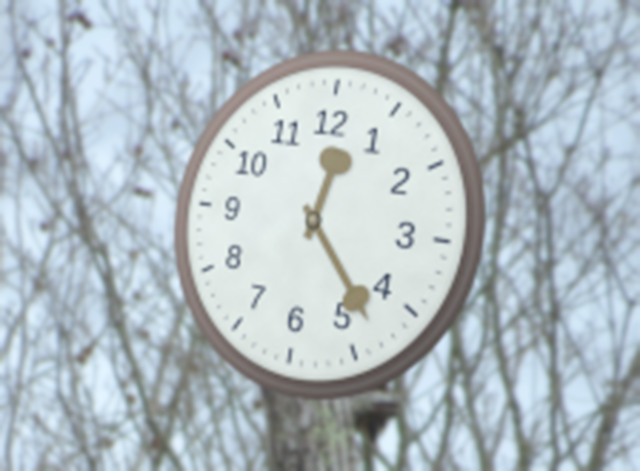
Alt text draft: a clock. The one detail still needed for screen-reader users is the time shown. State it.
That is 12:23
